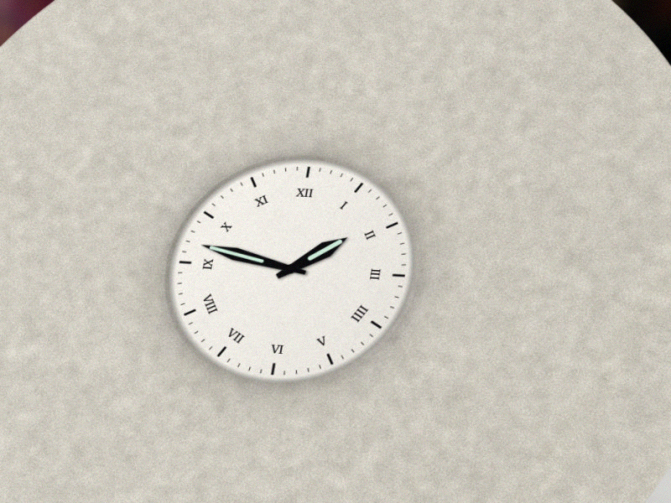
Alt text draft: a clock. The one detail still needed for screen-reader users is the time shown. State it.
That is 1:47
